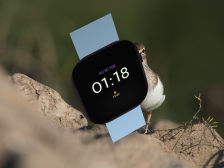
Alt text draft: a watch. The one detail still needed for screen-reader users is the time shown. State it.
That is 1:18
